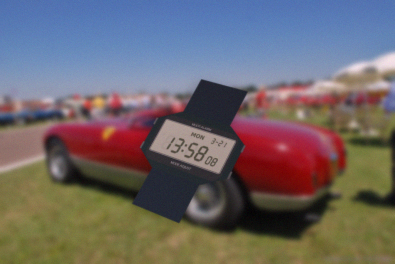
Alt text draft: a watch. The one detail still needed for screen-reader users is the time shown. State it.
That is 13:58
